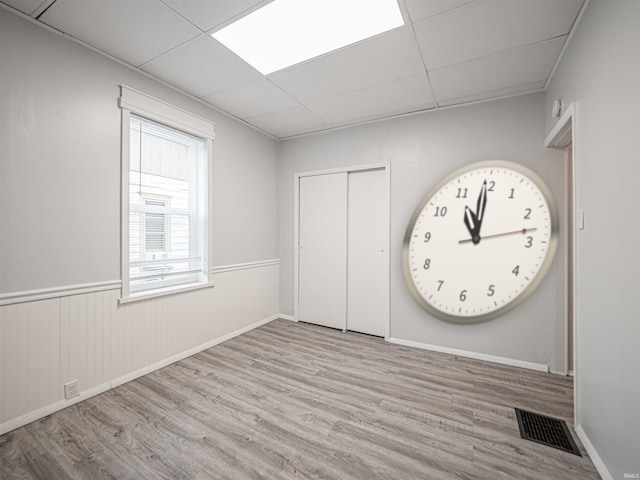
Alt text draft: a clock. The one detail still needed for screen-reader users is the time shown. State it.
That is 10:59:13
